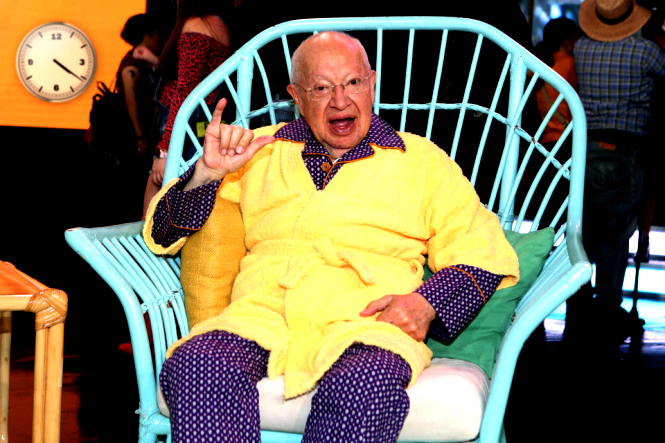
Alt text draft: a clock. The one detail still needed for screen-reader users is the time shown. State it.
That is 4:21
